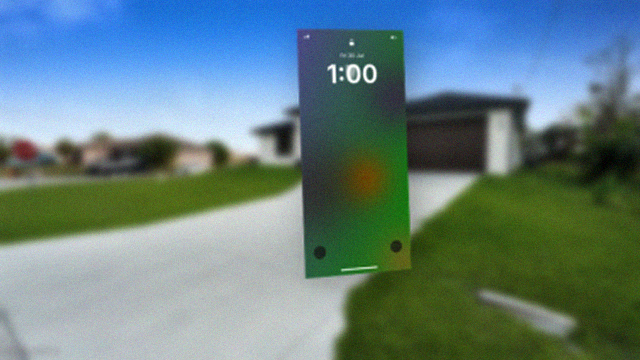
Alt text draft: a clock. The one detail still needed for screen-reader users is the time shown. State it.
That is 1:00
